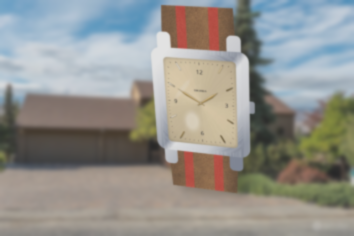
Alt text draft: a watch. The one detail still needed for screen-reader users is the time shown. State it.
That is 1:50
